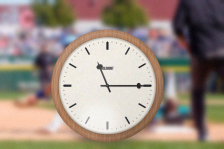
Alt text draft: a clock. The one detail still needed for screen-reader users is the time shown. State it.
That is 11:15
